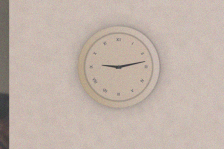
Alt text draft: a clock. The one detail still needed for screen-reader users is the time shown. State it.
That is 9:13
